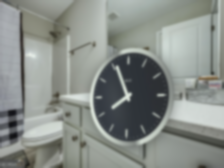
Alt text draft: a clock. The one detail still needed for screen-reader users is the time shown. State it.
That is 7:56
